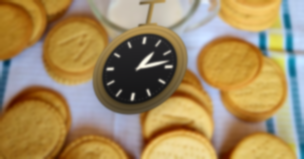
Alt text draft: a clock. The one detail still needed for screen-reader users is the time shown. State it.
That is 1:13
